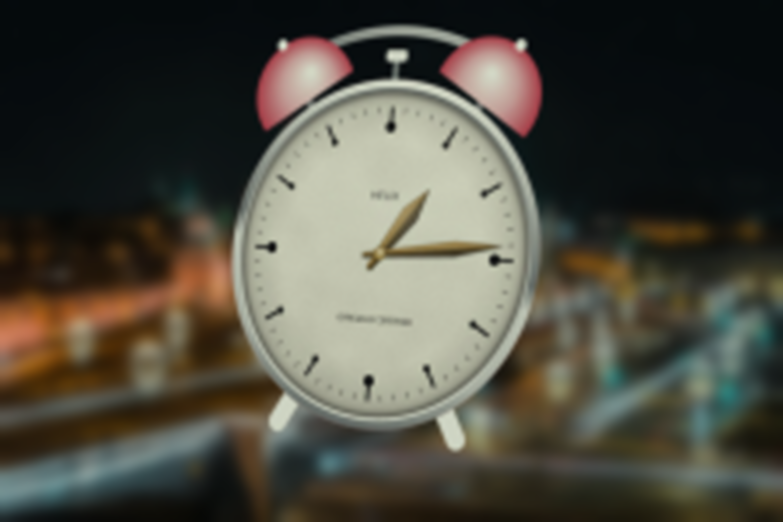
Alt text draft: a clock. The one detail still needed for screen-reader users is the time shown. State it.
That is 1:14
